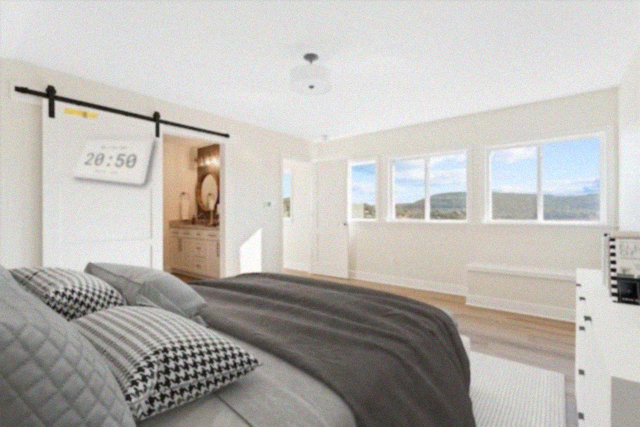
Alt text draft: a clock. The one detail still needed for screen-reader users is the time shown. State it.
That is 20:50
